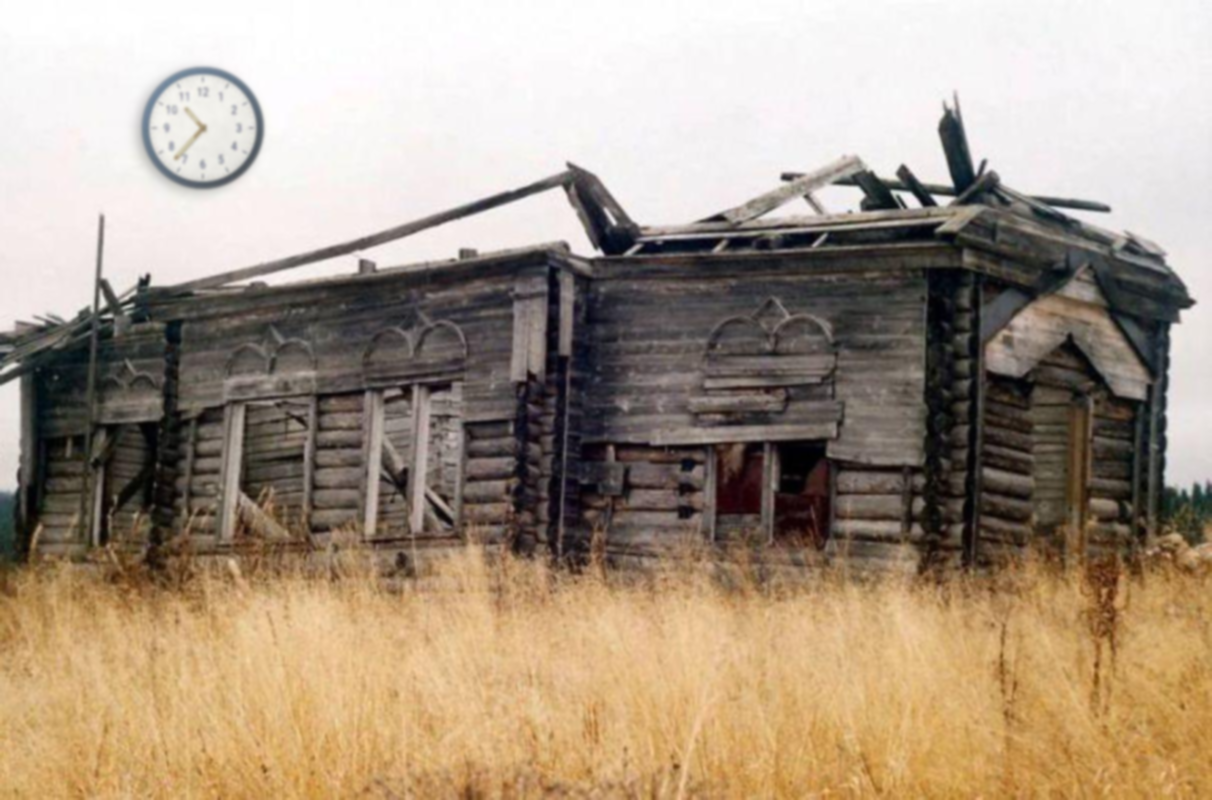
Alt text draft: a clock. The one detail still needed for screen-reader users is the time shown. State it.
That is 10:37
